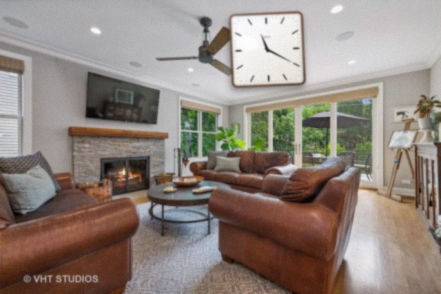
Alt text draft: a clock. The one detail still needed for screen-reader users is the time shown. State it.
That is 11:20
